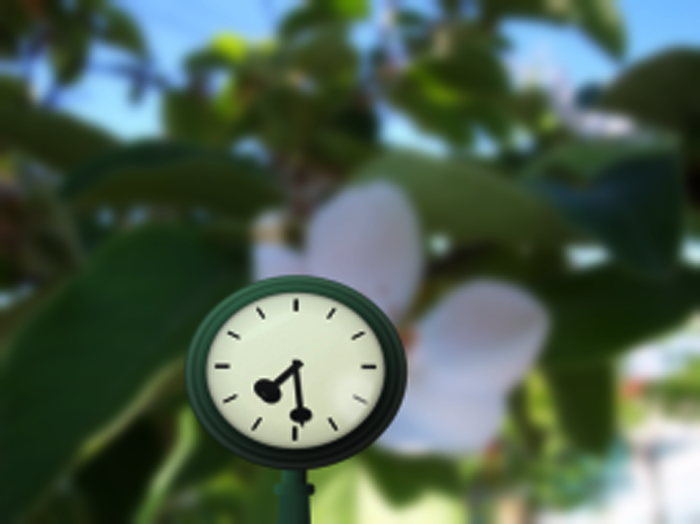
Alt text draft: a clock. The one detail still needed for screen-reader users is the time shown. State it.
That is 7:29
